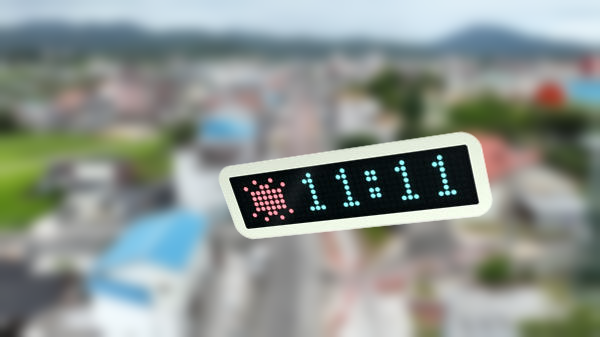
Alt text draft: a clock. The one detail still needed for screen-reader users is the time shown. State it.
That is 11:11
